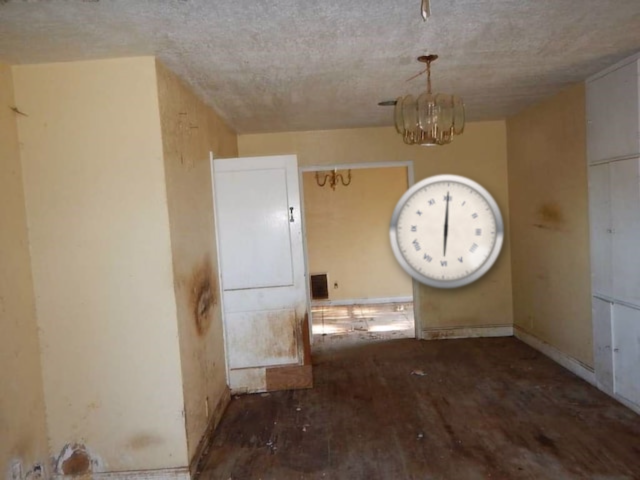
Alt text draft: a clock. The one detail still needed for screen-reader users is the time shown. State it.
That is 6:00
